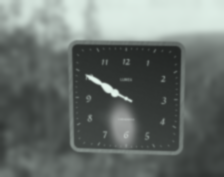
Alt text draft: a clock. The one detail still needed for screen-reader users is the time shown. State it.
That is 9:50
